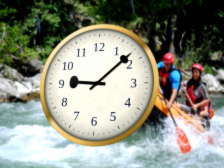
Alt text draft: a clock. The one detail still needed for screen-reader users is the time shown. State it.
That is 9:08
